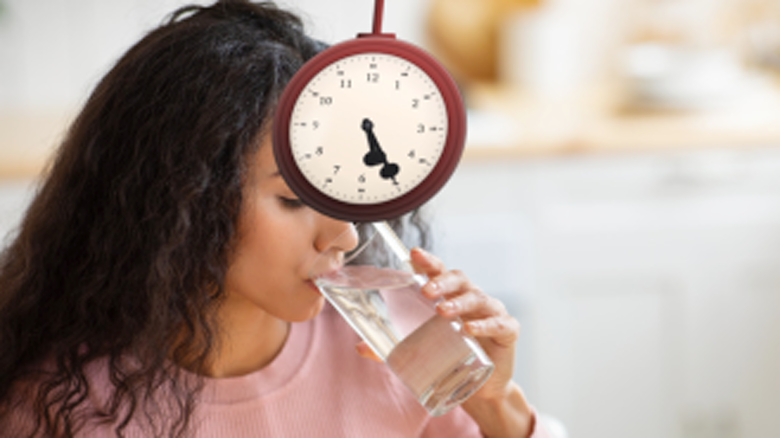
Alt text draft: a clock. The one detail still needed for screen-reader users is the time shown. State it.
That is 5:25
